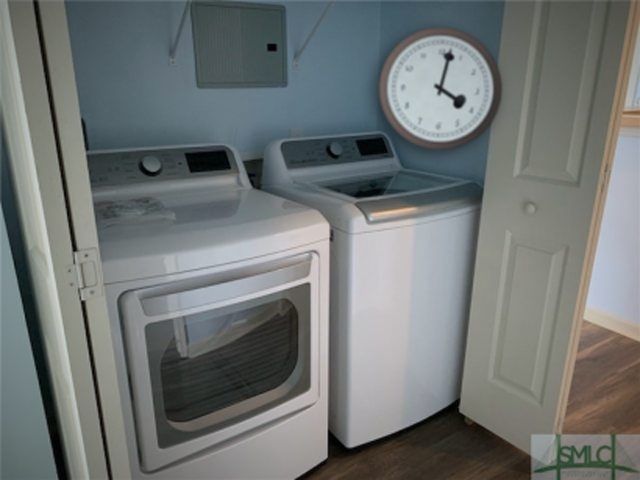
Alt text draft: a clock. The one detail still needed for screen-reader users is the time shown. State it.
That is 4:02
